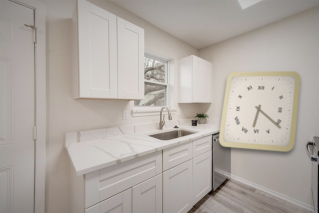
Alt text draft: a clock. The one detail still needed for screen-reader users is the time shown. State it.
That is 6:21
